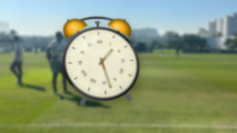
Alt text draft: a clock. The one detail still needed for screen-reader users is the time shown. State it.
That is 1:28
